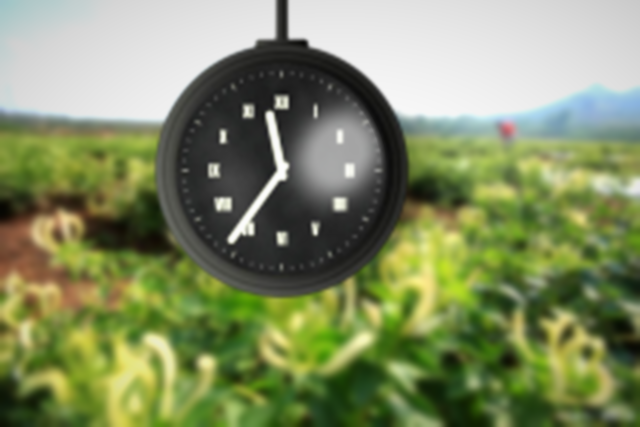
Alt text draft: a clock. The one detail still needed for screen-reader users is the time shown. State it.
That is 11:36
